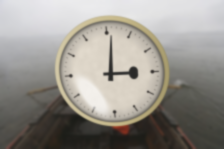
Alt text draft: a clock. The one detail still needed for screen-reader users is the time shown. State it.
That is 3:01
